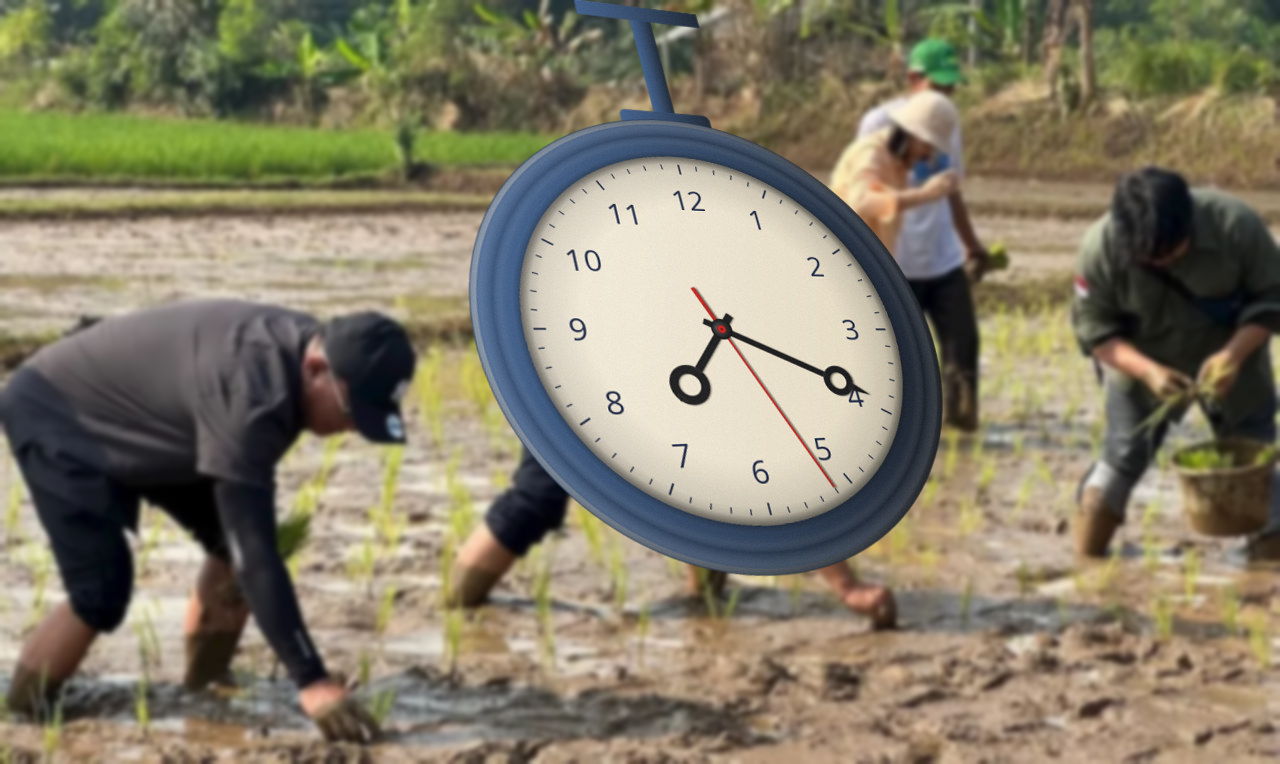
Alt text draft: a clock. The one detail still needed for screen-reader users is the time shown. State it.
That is 7:19:26
